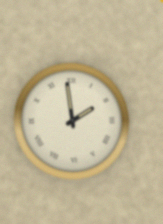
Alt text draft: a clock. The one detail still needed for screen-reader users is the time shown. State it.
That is 1:59
